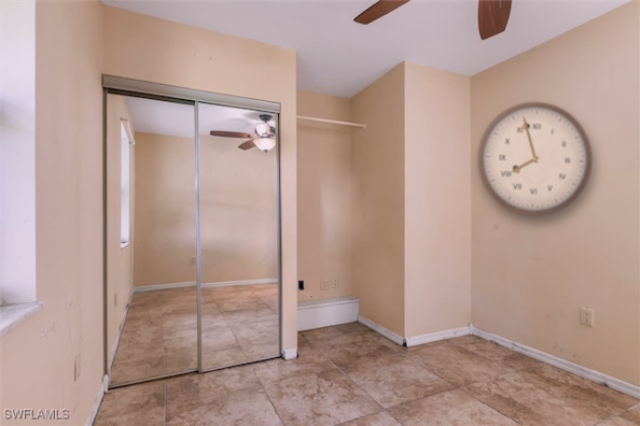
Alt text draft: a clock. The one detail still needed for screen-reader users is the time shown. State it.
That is 7:57
